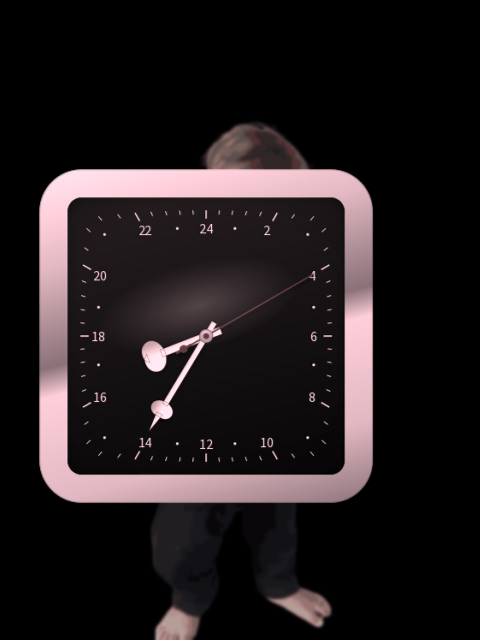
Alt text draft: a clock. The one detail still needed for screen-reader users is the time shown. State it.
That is 16:35:10
